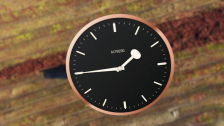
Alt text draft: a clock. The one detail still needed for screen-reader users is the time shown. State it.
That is 1:45
